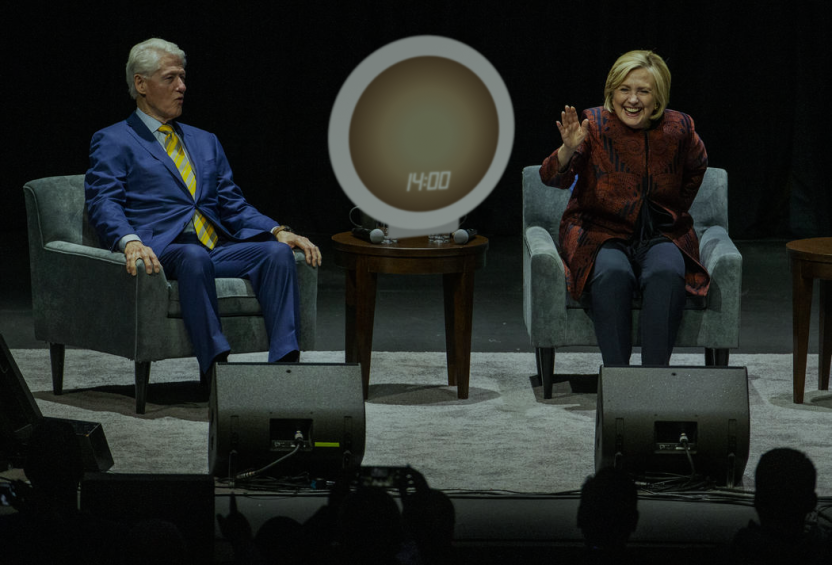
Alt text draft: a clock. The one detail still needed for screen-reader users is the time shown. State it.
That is 14:00
